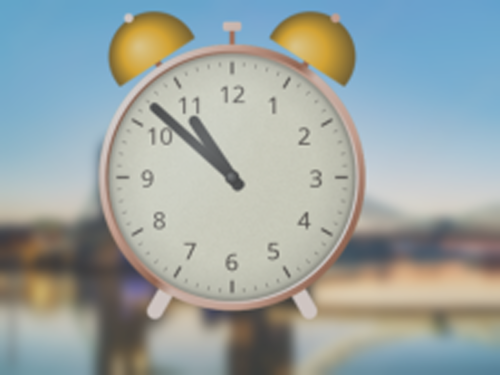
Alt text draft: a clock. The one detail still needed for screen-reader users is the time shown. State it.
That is 10:52
